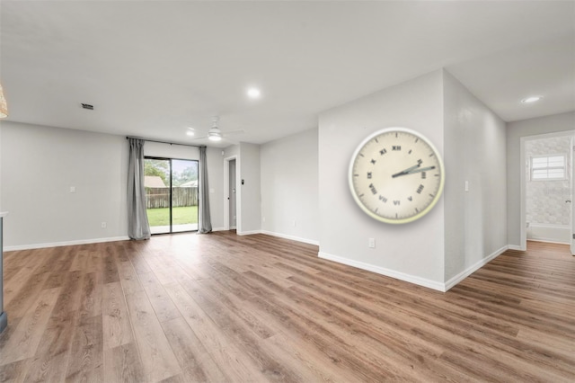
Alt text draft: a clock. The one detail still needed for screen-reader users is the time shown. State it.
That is 2:13
